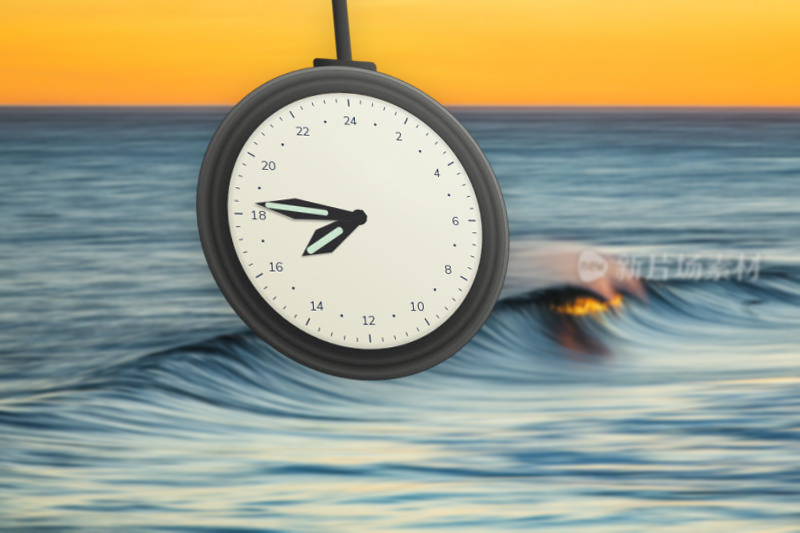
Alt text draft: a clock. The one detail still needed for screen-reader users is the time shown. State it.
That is 15:46
